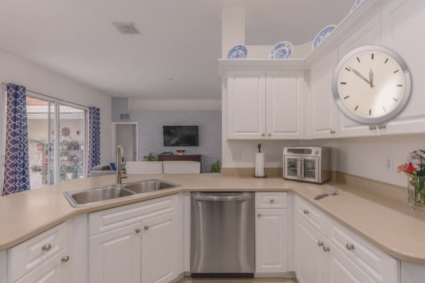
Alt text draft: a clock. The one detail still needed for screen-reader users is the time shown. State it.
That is 11:51
